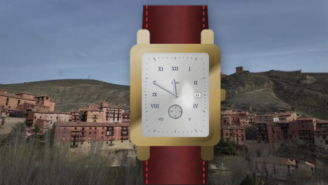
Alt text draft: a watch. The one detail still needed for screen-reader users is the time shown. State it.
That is 11:50
